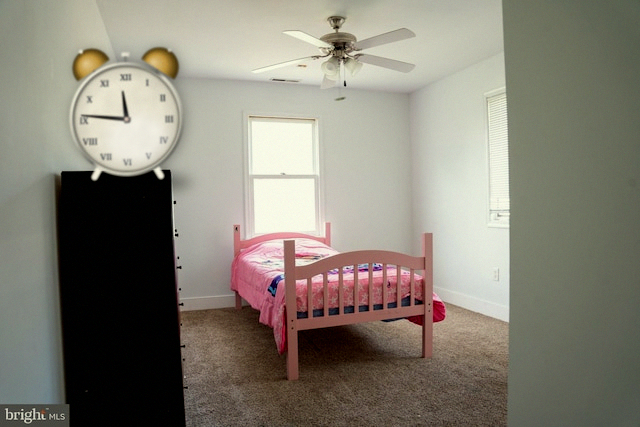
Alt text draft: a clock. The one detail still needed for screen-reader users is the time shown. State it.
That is 11:46
